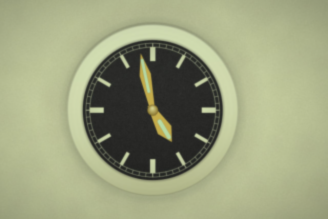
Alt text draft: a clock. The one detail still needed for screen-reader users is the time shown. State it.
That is 4:58
